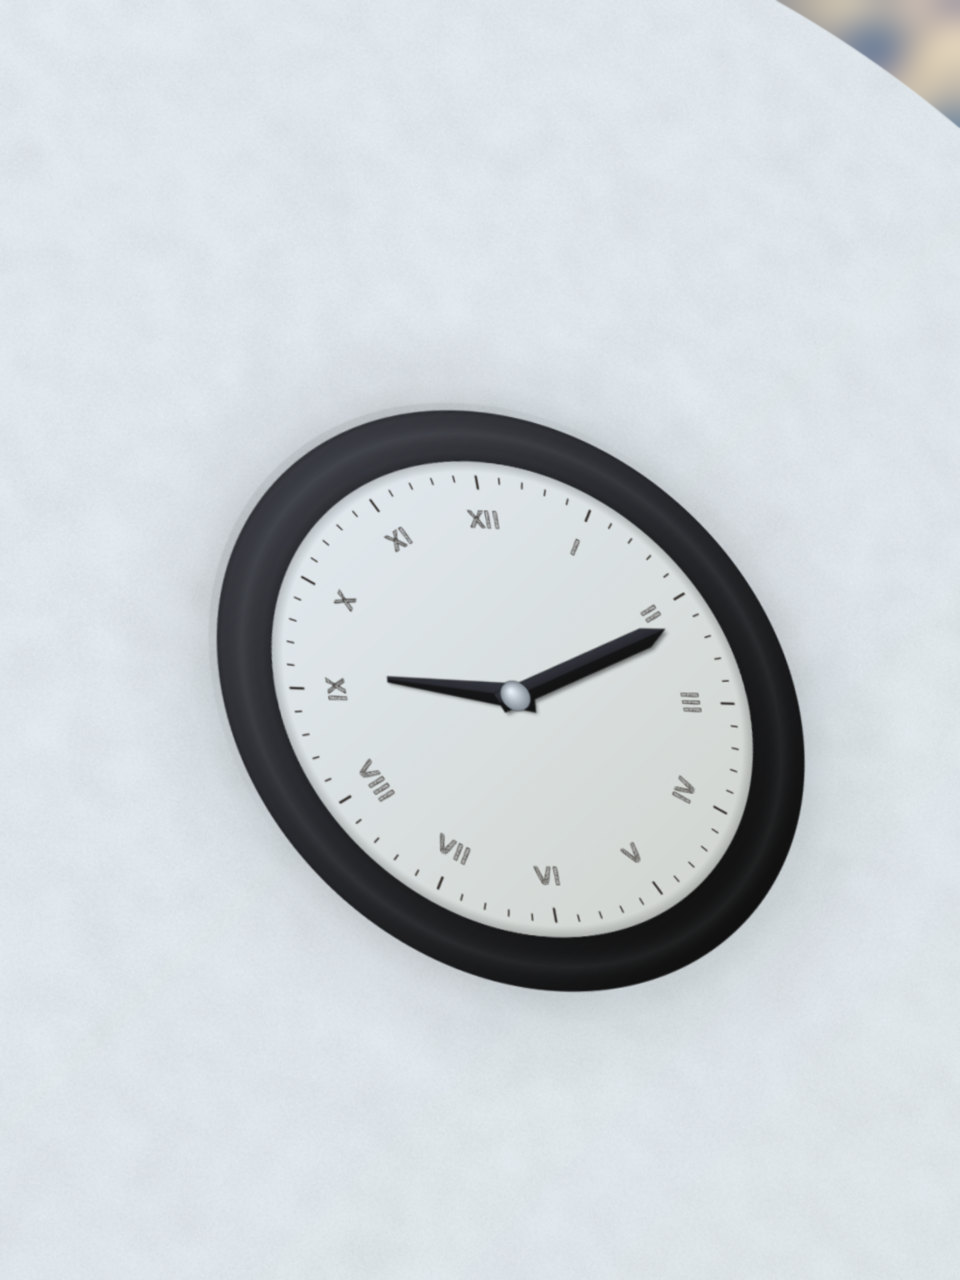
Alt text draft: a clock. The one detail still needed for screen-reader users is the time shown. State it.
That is 9:11
